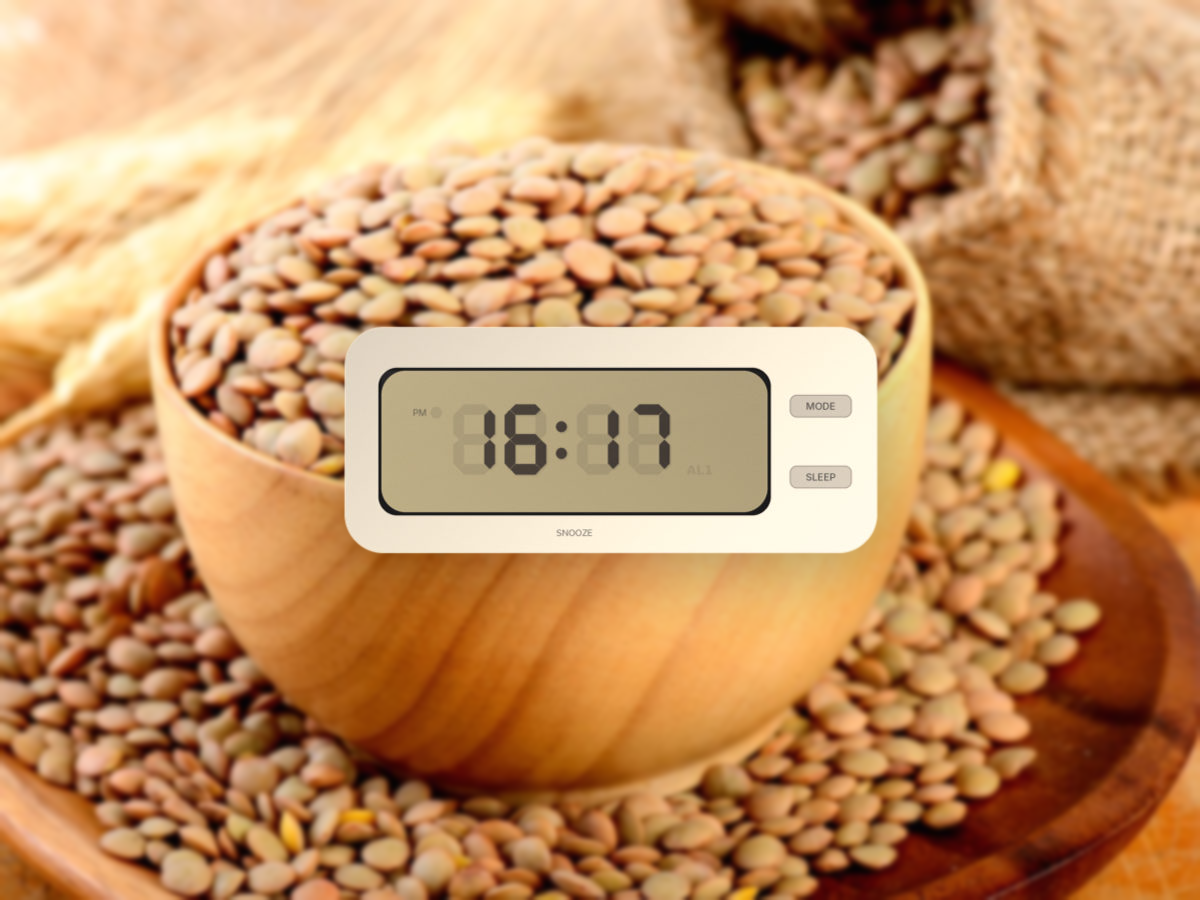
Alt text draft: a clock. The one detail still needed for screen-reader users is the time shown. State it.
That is 16:17
